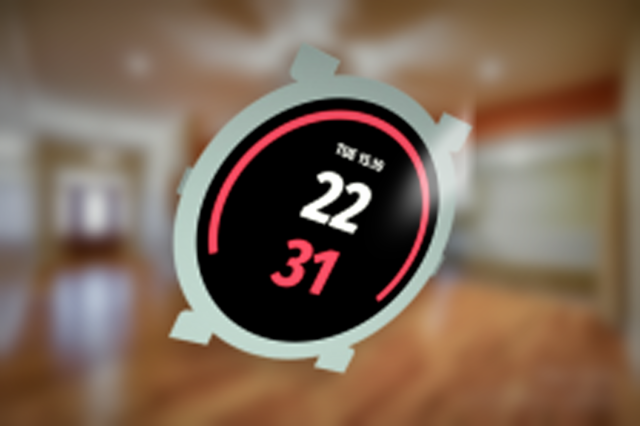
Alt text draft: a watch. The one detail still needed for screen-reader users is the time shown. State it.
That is 22:31
